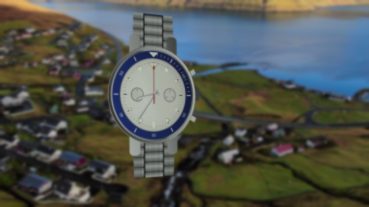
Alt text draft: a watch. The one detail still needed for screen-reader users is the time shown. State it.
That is 8:36
